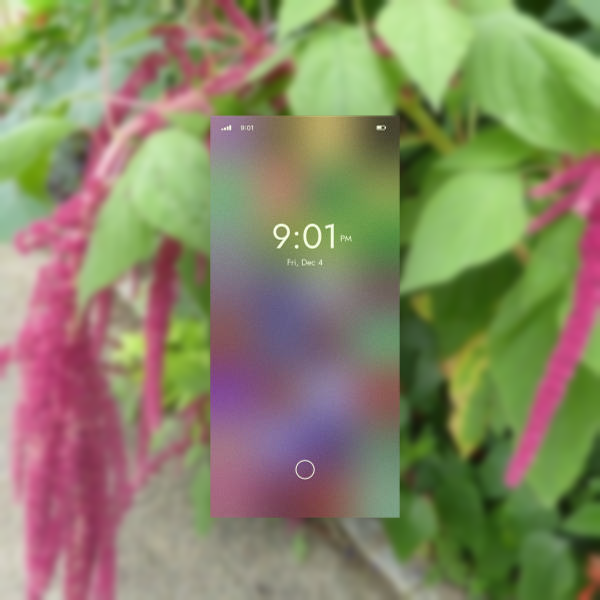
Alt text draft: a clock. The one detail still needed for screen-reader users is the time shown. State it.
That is 9:01
